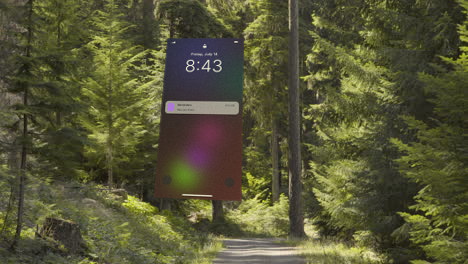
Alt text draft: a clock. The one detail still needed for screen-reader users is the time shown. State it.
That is 8:43
